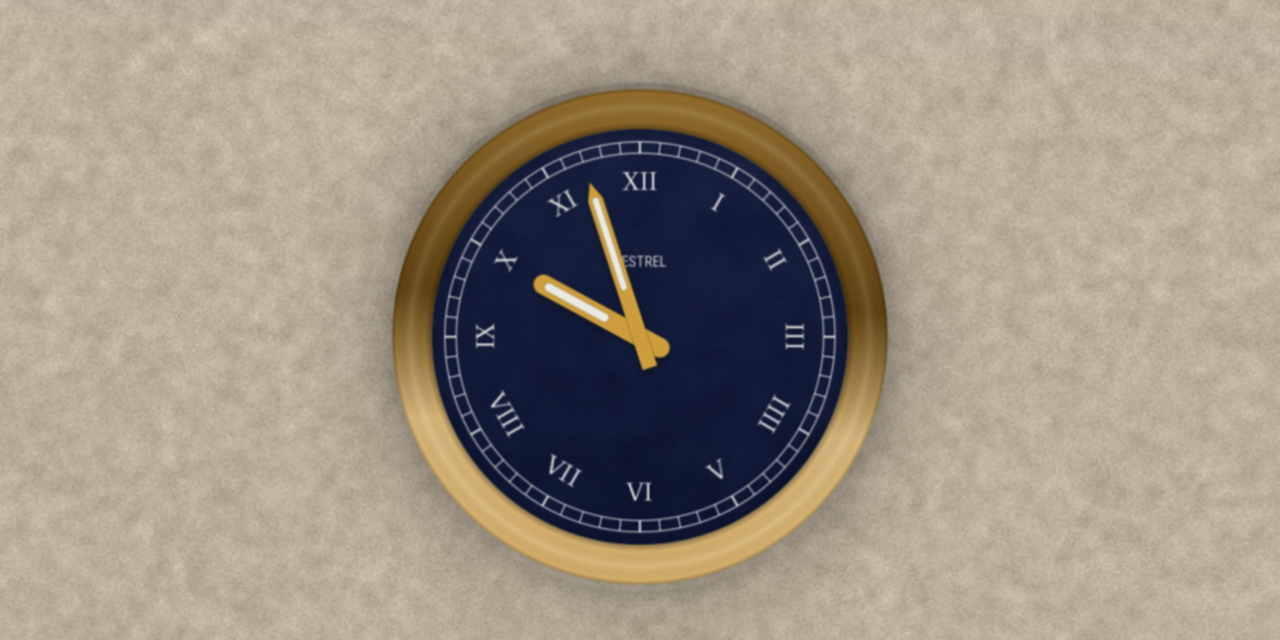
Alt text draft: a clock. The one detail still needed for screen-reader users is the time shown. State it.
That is 9:57
